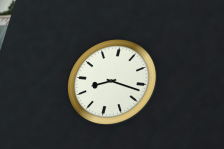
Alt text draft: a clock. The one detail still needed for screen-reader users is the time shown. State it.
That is 8:17
